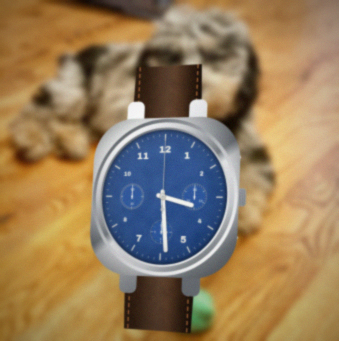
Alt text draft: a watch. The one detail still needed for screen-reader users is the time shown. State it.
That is 3:29
